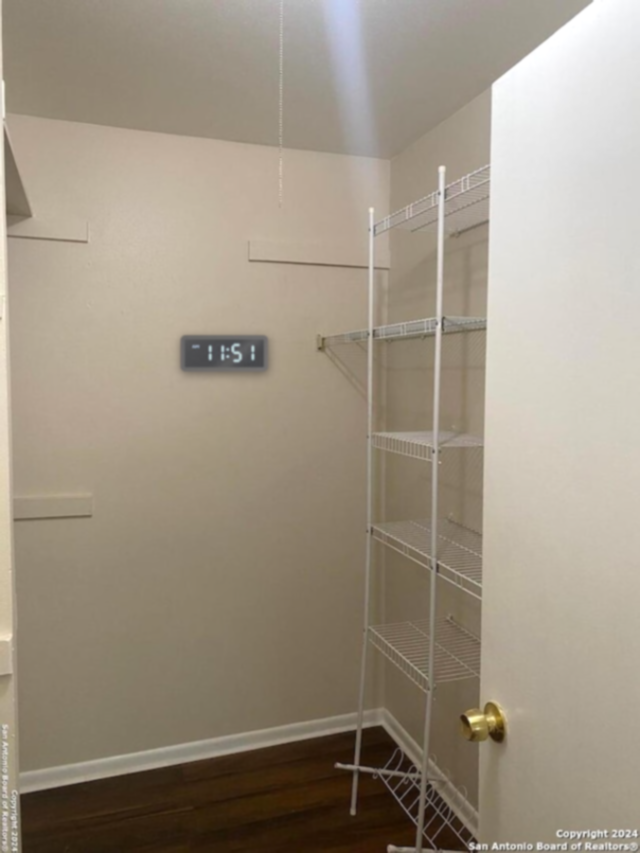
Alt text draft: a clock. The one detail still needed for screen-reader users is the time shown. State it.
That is 11:51
